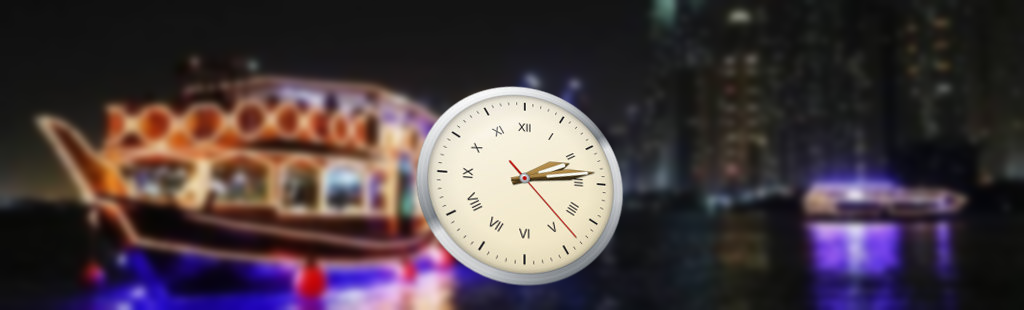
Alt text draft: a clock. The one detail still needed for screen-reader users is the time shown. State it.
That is 2:13:23
